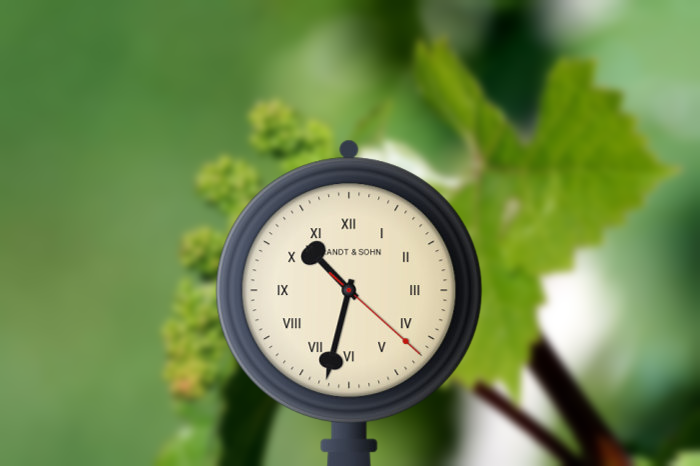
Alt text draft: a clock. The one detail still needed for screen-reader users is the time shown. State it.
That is 10:32:22
